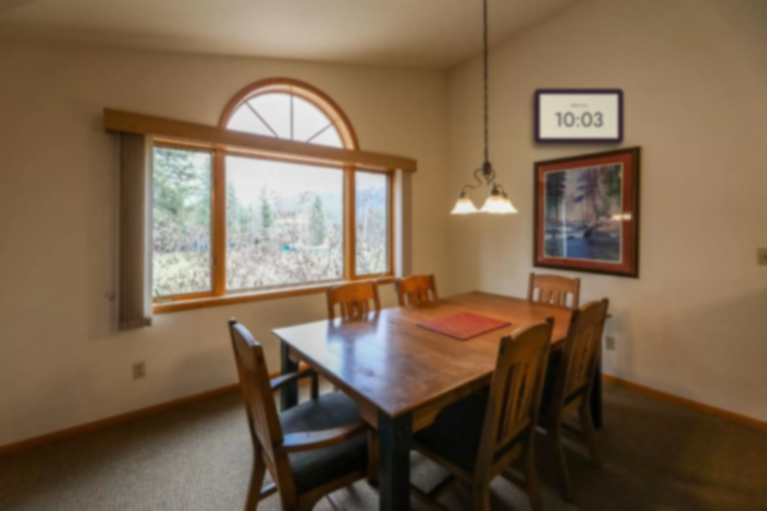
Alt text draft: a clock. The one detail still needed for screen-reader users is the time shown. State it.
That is 10:03
